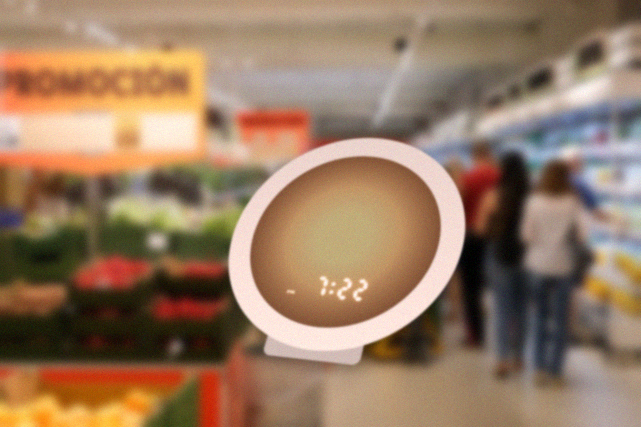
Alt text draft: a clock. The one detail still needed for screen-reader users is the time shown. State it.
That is 7:22
